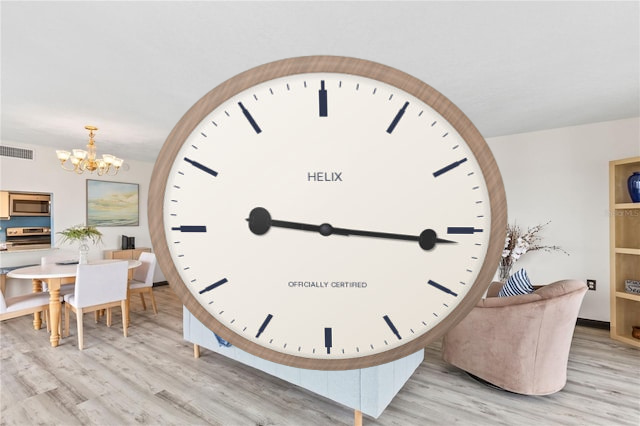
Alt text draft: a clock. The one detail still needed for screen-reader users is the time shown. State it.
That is 9:16
